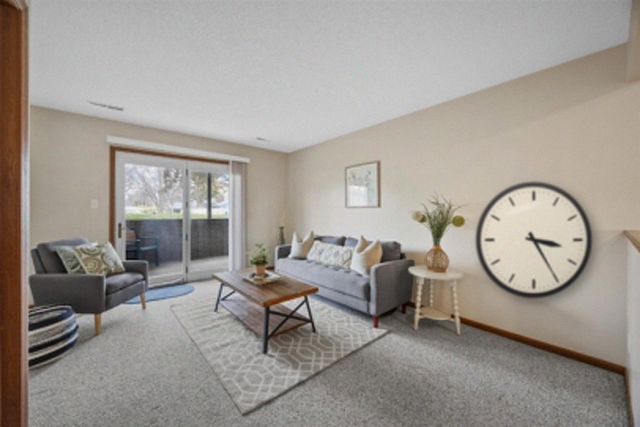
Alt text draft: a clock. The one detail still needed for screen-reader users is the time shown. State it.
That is 3:25
